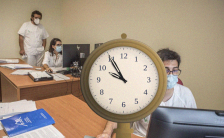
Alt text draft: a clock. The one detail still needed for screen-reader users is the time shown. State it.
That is 9:55
